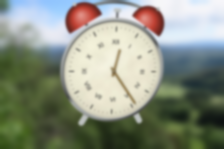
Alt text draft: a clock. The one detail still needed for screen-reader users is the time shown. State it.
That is 12:24
